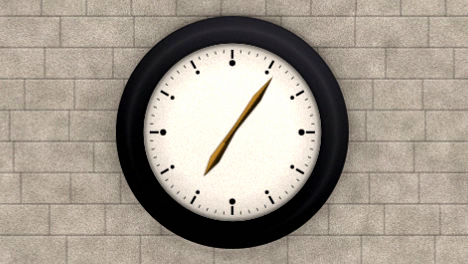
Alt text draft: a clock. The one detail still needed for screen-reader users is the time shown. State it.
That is 7:06
